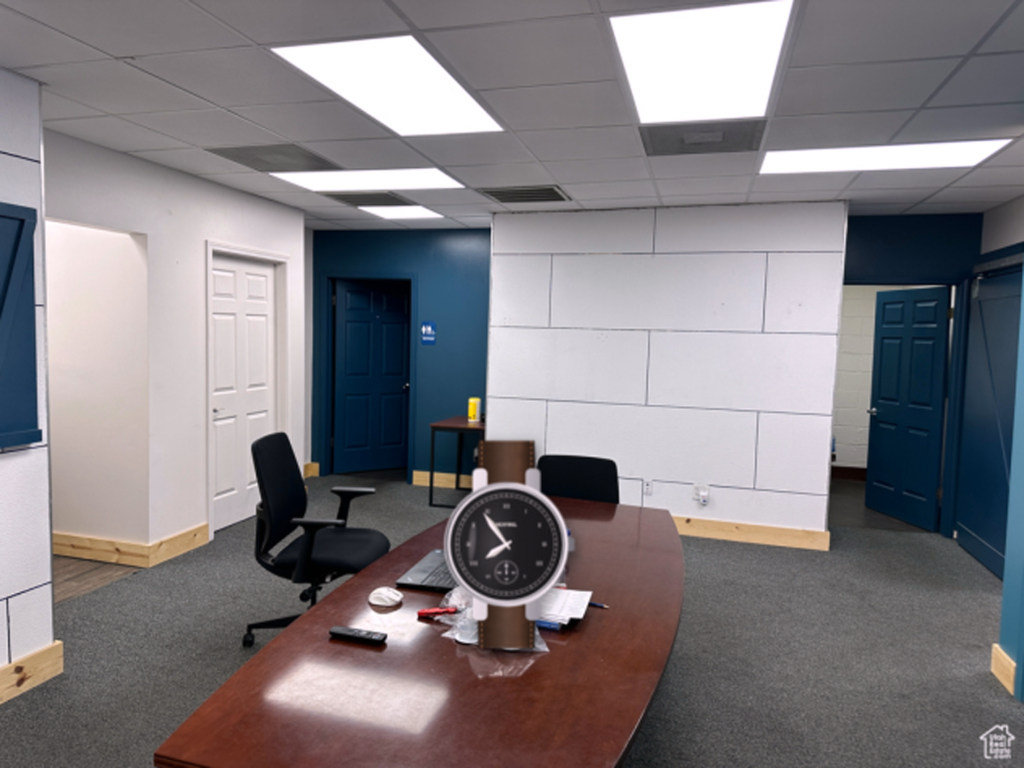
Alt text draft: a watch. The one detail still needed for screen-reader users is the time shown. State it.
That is 7:54
